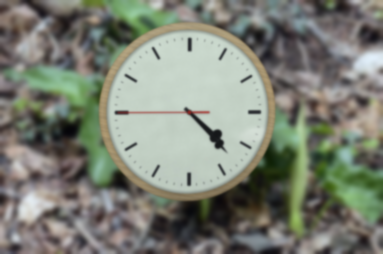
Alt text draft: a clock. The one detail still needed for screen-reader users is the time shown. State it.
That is 4:22:45
